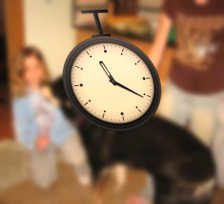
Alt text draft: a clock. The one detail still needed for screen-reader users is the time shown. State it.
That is 11:21
